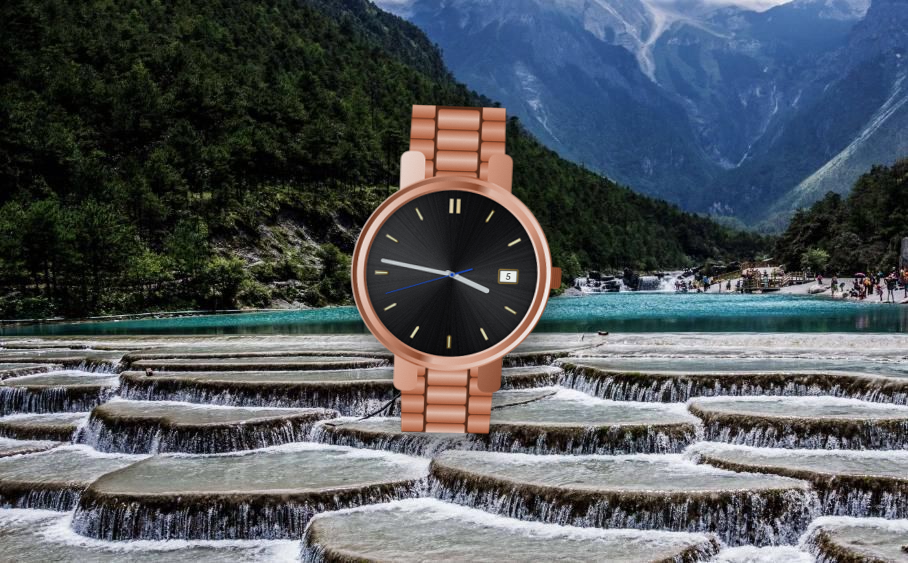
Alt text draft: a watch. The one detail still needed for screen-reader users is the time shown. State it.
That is 3:46:42
